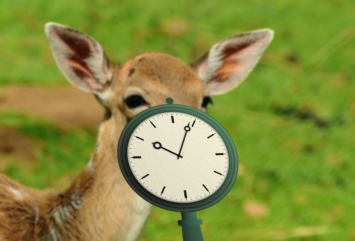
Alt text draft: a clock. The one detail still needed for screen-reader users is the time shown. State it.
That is 10:04
